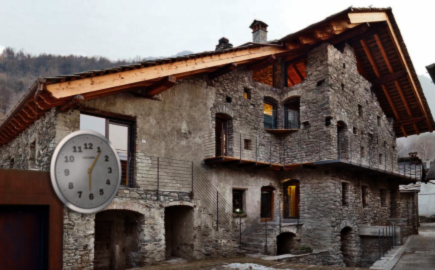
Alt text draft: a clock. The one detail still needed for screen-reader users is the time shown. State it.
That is 6:06
